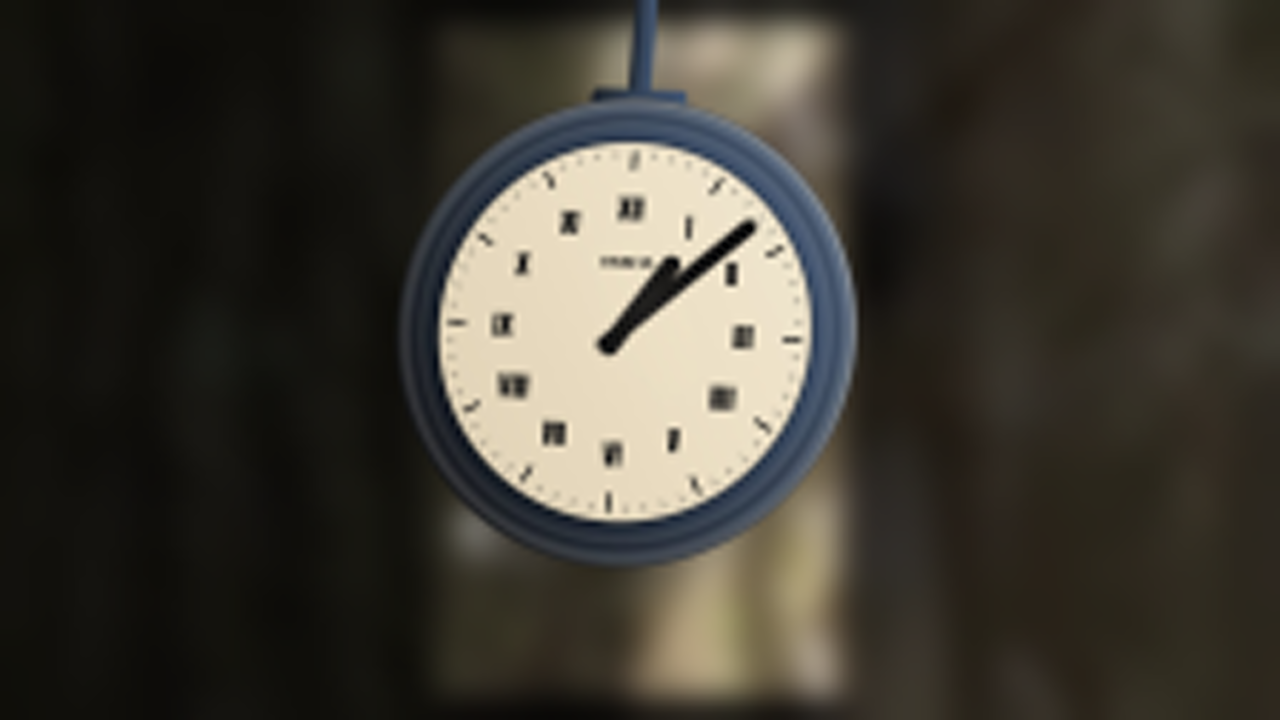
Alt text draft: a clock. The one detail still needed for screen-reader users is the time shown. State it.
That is 1:08
